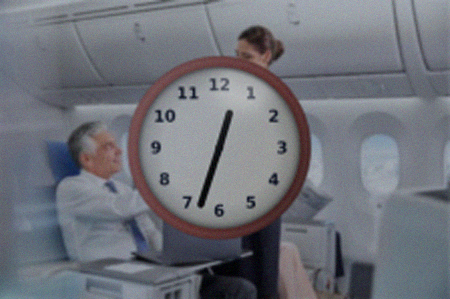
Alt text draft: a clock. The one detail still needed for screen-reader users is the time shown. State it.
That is 12:33
